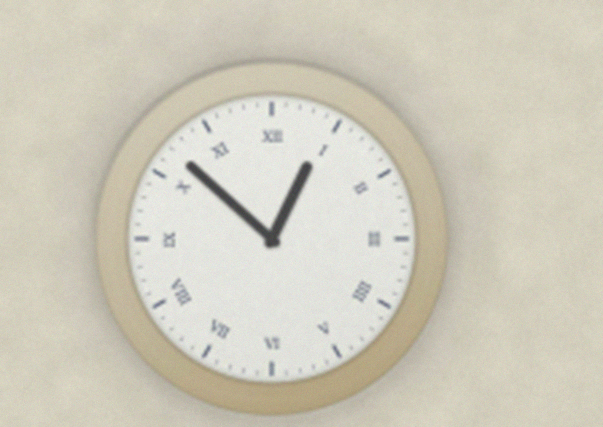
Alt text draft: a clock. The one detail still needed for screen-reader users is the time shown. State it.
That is 12:52
